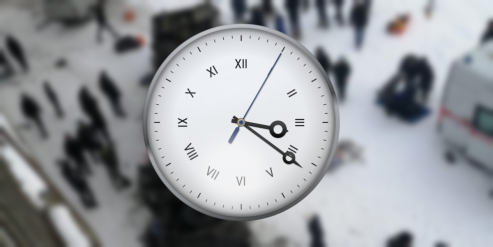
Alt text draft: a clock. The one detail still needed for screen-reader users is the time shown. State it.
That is 3:21:05
